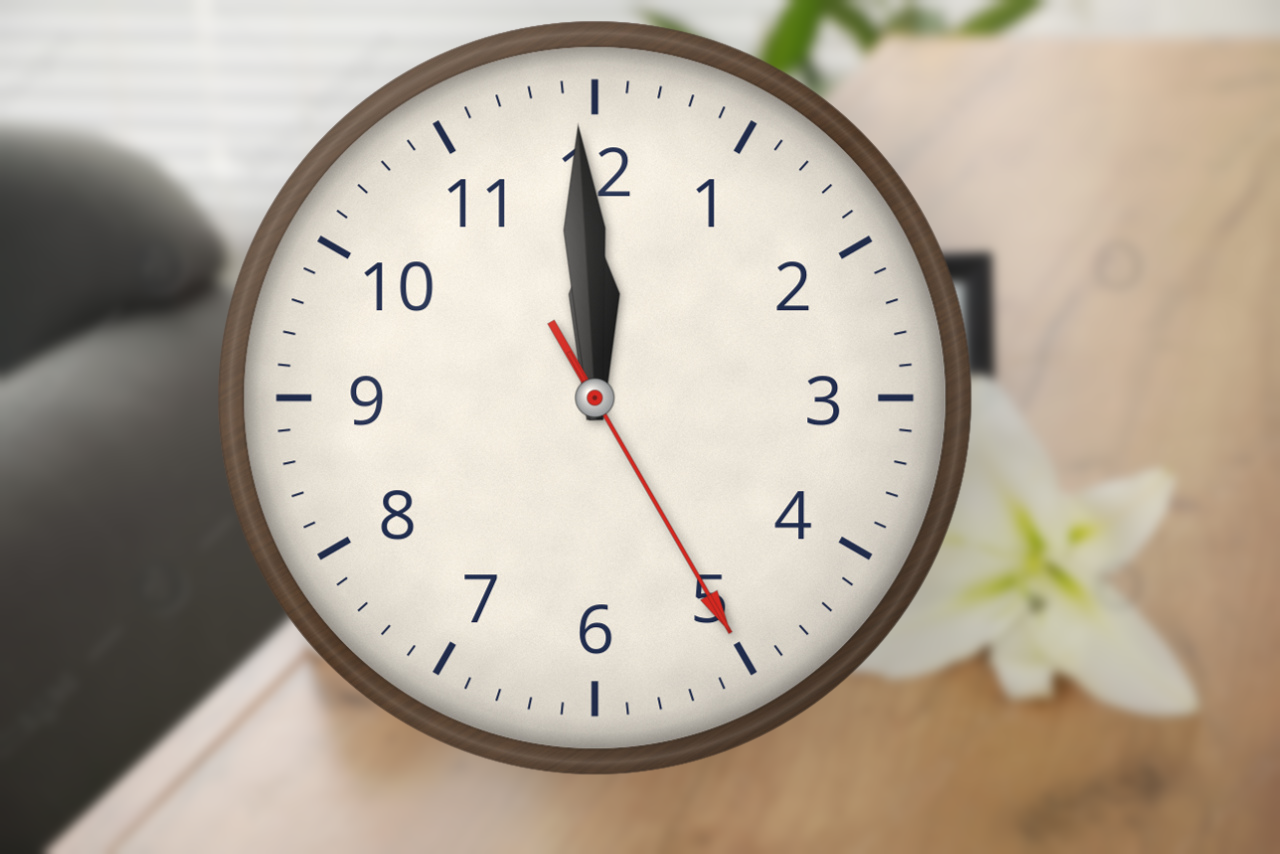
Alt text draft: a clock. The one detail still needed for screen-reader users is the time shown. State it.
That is 11:59:25
